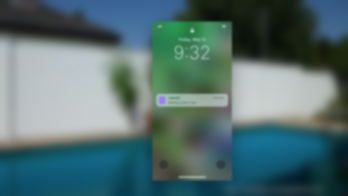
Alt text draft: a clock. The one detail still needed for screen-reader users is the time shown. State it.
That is 9:32
